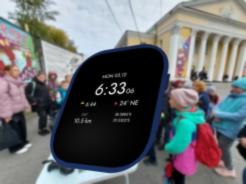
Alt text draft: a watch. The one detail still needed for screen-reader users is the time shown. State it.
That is 6:33
